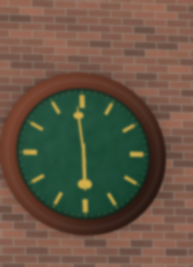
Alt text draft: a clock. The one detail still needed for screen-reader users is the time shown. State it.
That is 5:59
